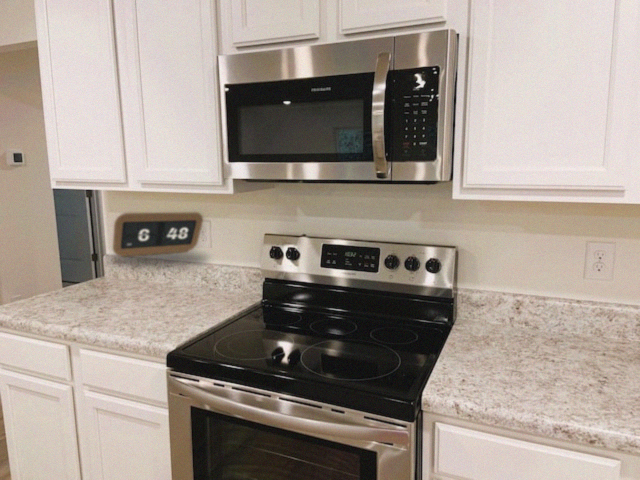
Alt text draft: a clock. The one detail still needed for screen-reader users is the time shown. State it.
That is 6:48
